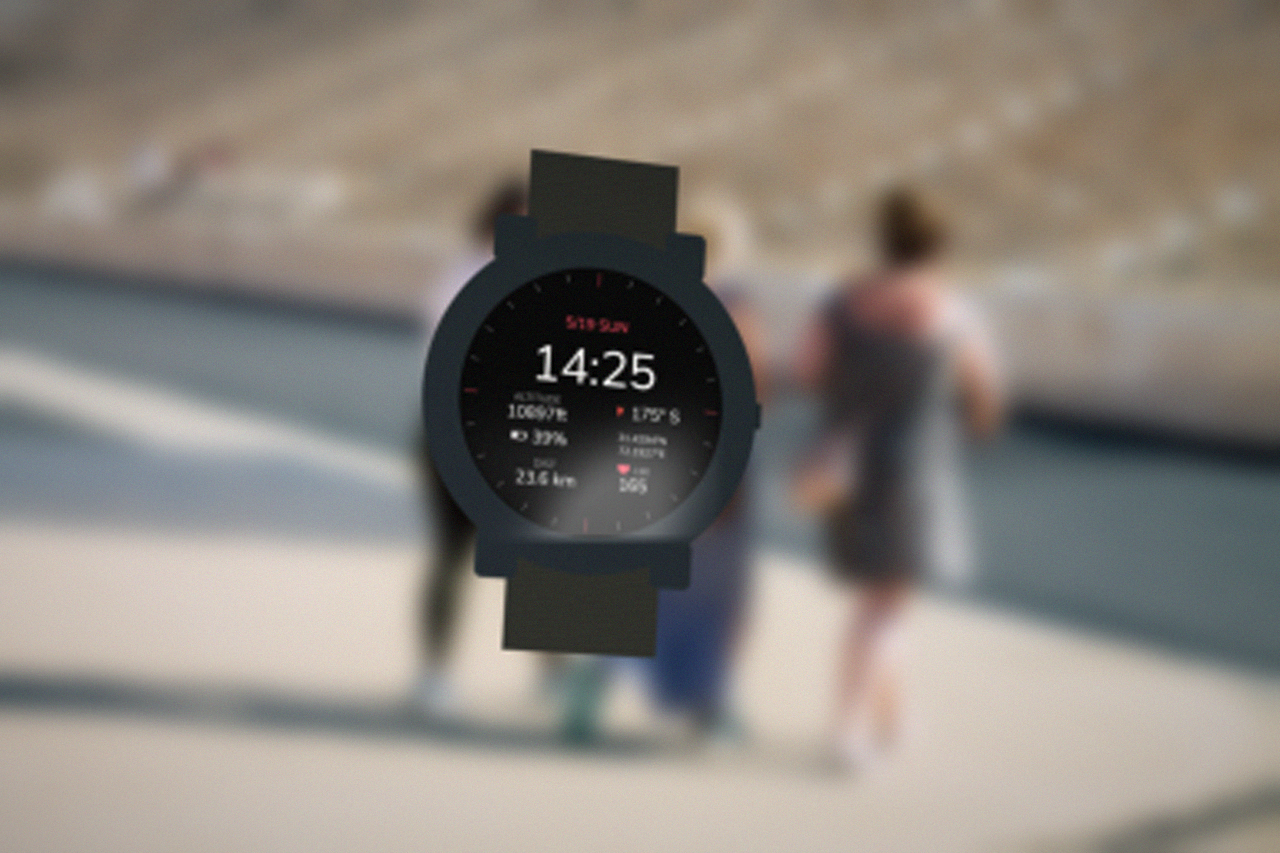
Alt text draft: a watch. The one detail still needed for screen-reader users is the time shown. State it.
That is 14:25
